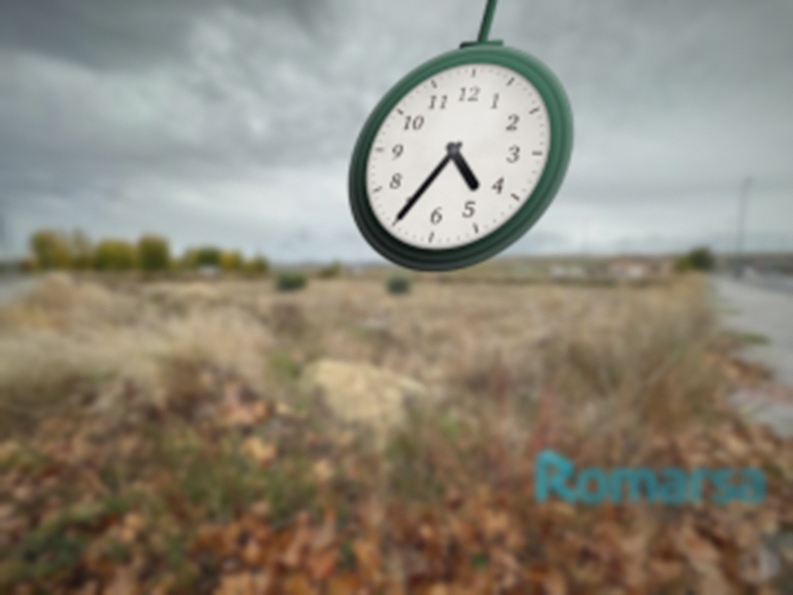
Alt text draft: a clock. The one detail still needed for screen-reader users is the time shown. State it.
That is 4:35
